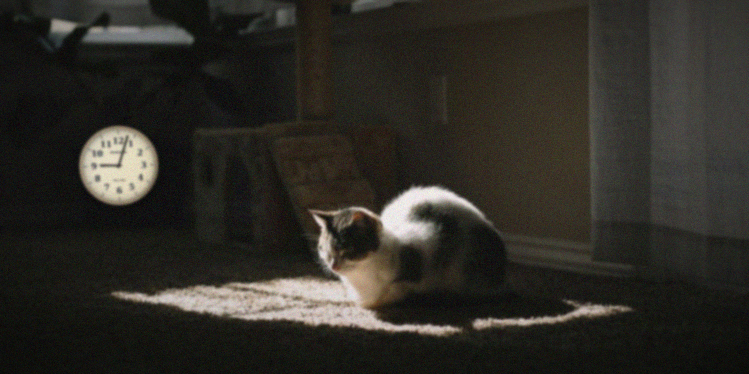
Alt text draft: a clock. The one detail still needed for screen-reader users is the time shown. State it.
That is 9:03
